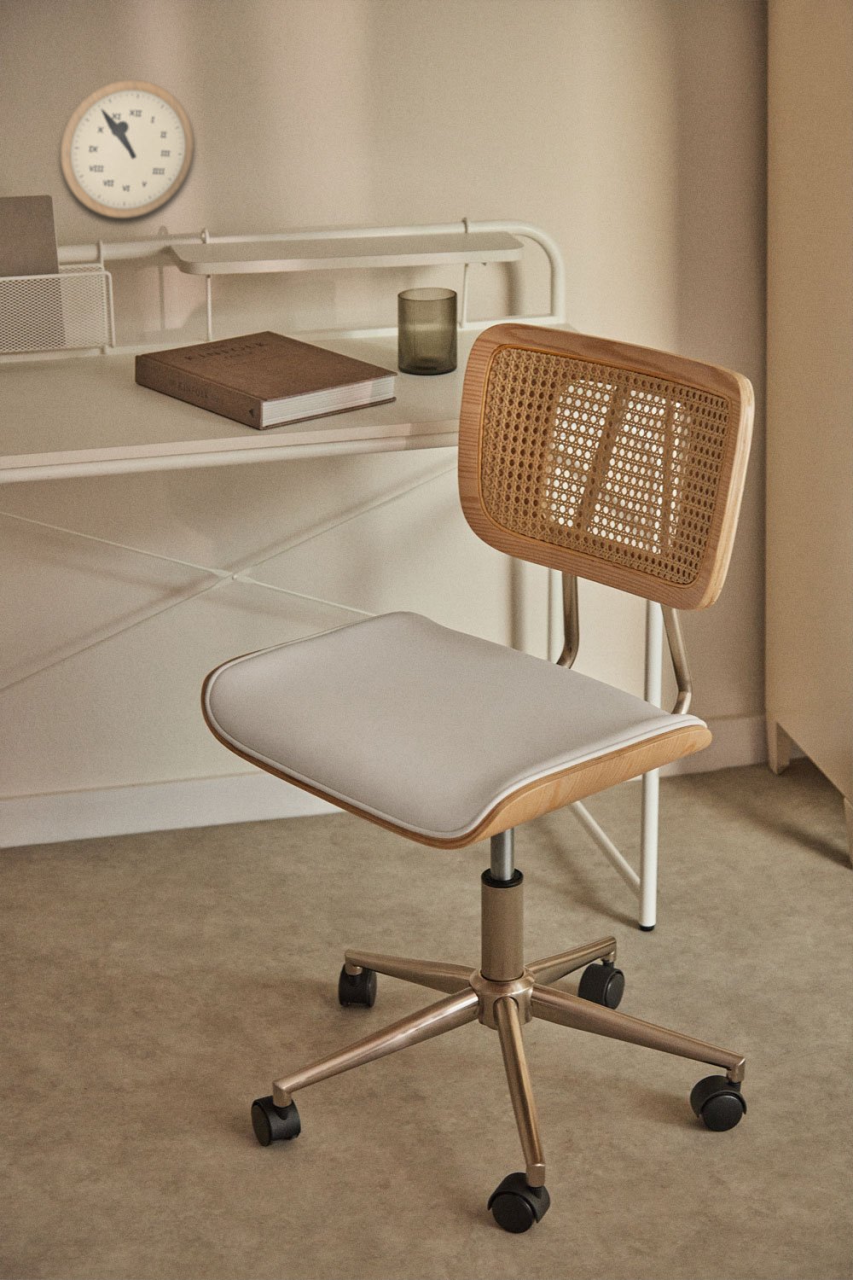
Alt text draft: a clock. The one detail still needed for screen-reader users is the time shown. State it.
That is 10:53
